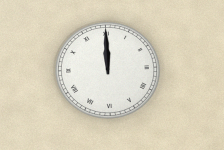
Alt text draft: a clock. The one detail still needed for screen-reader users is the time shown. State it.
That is 12:00
